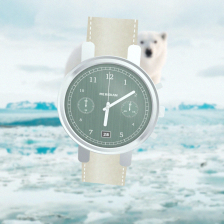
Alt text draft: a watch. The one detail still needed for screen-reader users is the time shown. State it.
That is 6:09
